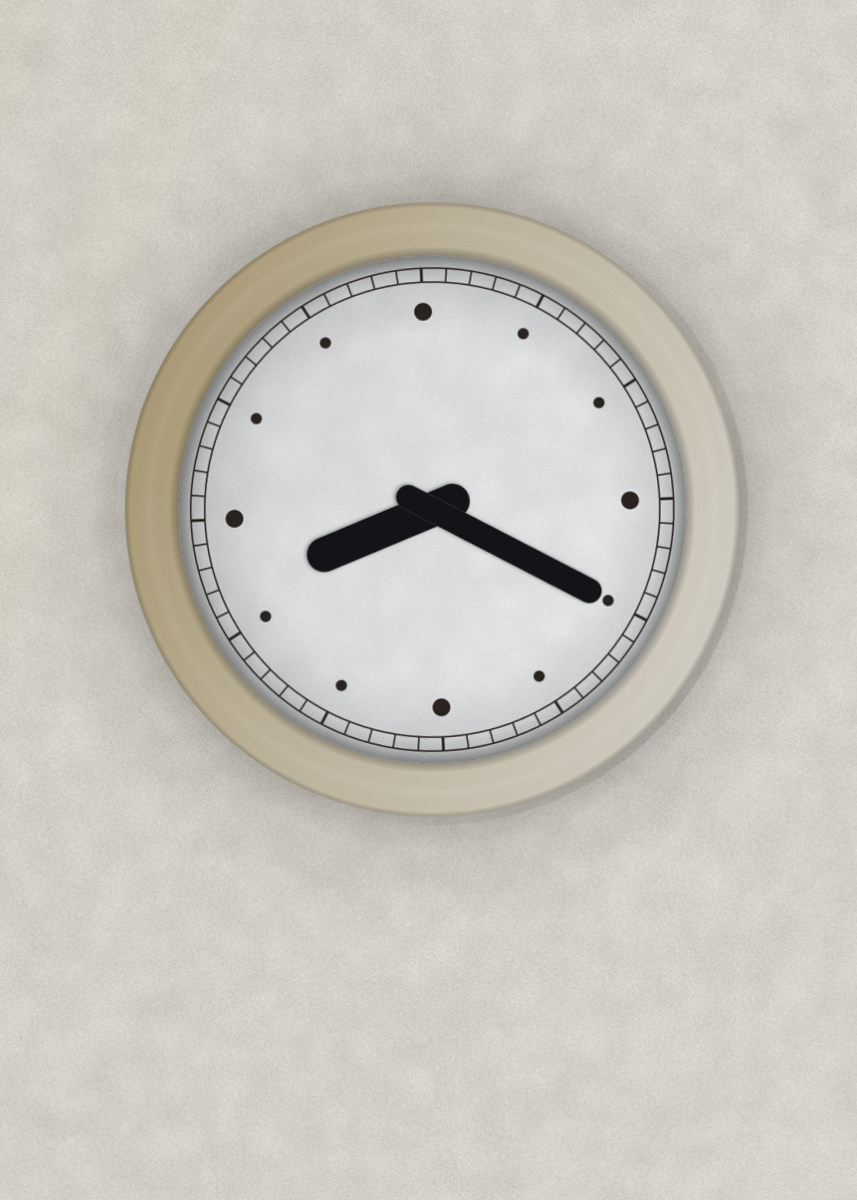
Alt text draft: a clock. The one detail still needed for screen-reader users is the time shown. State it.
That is 8:20
